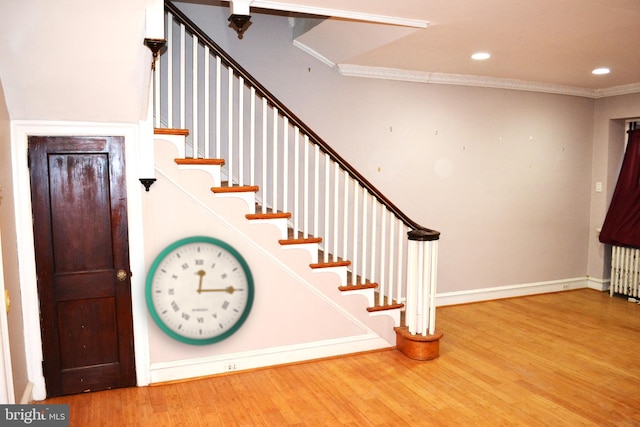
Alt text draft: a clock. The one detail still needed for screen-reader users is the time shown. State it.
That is 12:15
